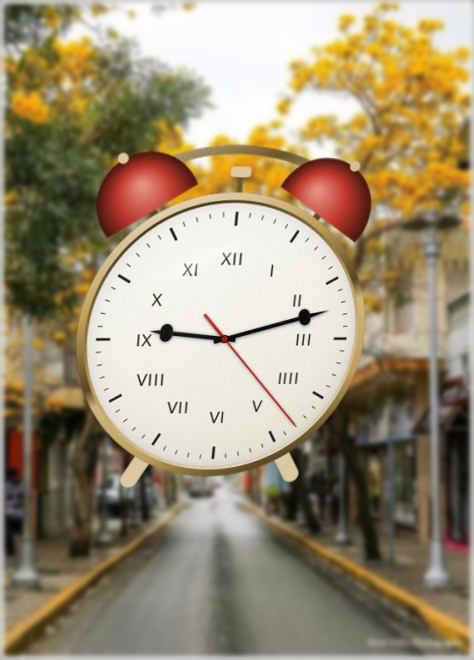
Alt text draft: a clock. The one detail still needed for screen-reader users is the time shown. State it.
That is 9:12:23
